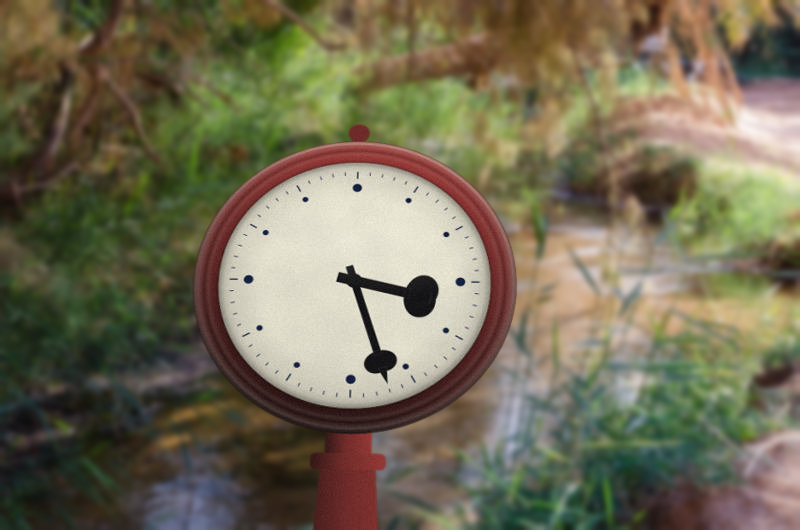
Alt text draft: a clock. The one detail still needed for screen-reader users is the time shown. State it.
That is 3:27
